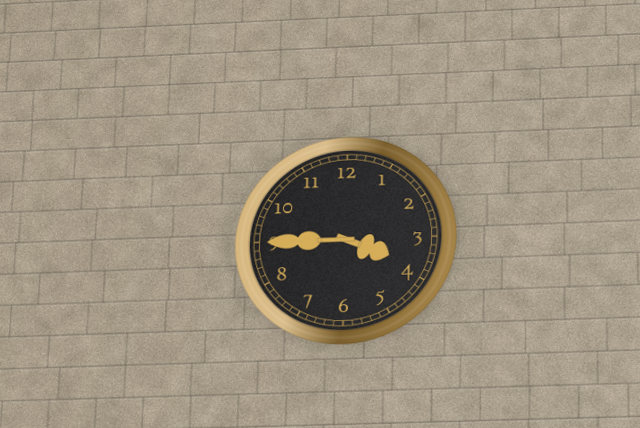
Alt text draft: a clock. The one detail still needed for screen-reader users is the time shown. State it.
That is 3:45
